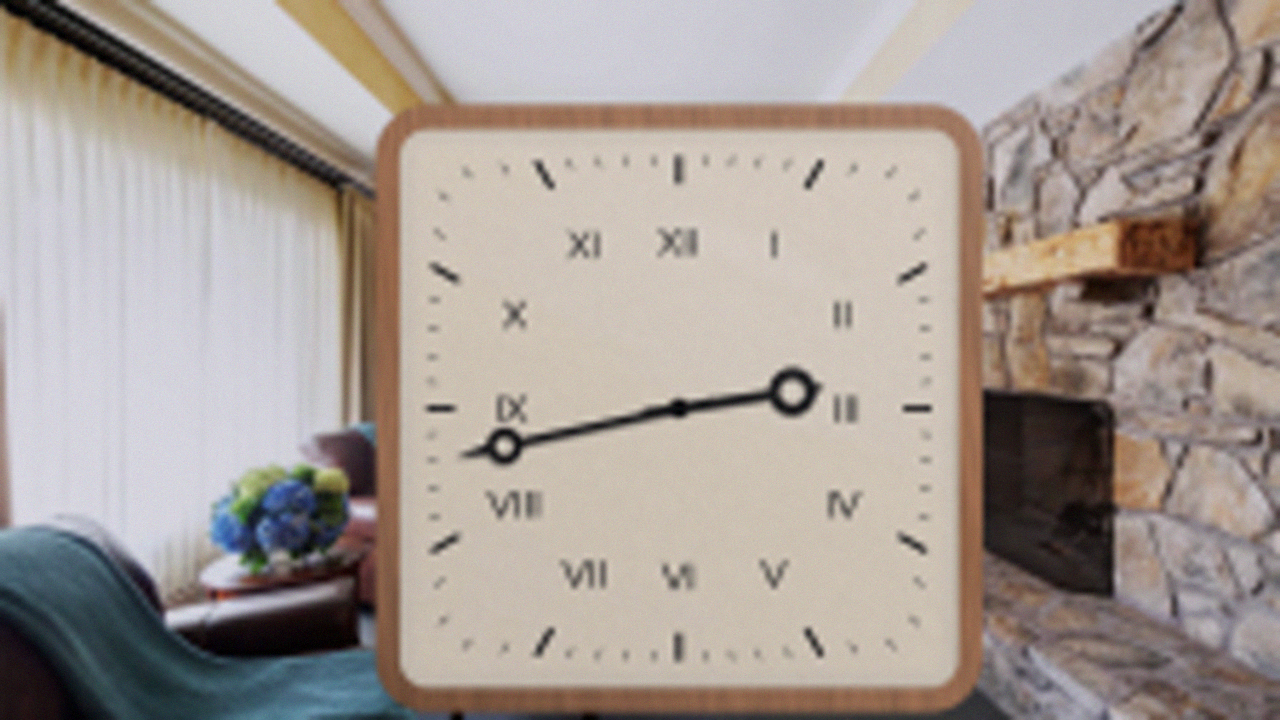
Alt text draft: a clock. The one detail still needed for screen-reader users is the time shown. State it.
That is 2:43
